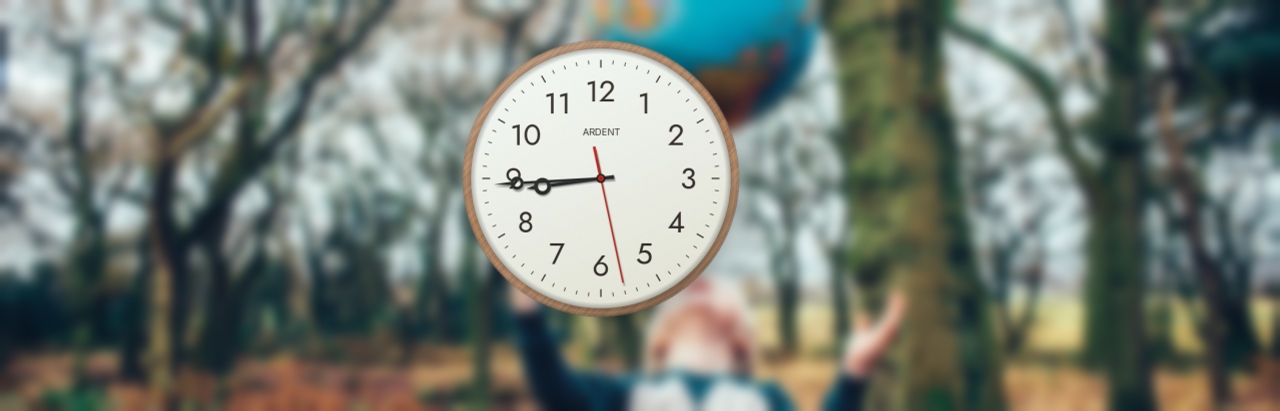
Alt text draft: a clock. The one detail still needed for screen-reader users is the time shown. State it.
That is 8:44:28
